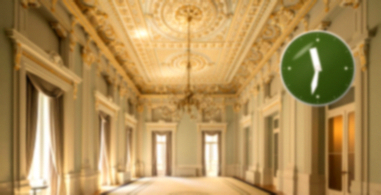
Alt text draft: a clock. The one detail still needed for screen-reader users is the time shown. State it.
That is 11:32
